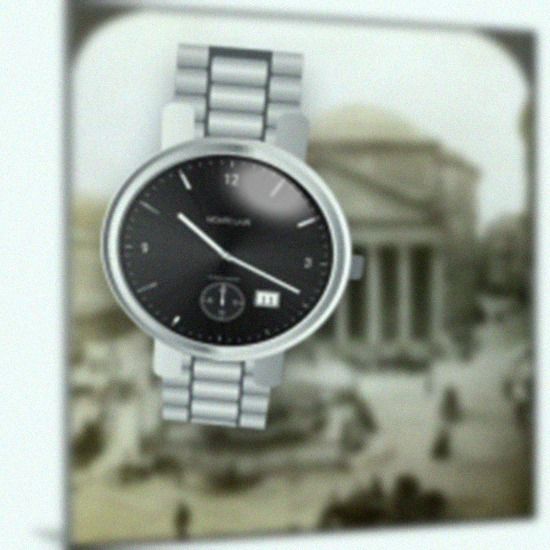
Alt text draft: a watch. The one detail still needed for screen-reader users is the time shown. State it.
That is 10:19
